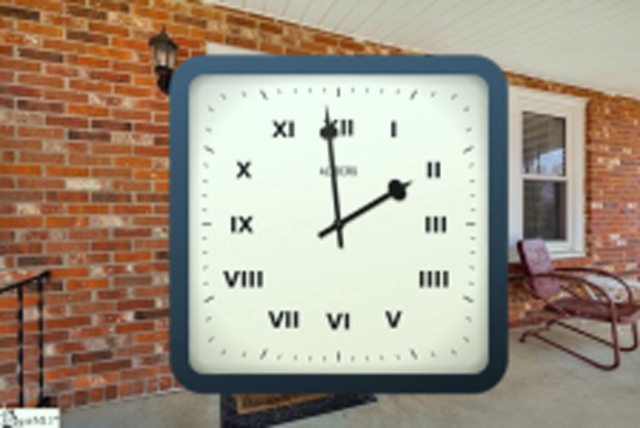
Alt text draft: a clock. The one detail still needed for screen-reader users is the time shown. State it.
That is 1:59
